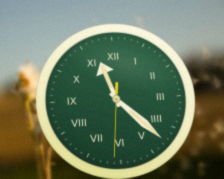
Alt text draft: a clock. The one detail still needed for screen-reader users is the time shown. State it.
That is 11:22:31
